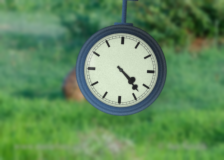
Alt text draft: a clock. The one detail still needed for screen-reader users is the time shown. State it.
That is 4:23
